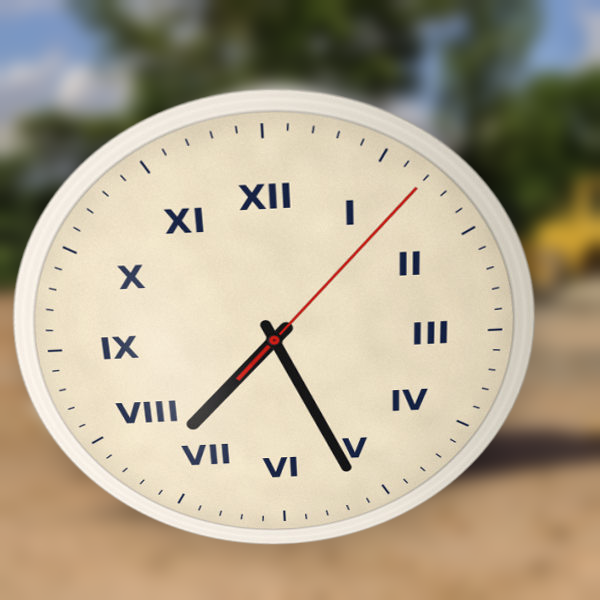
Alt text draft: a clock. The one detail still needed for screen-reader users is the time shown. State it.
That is 7:26:07
